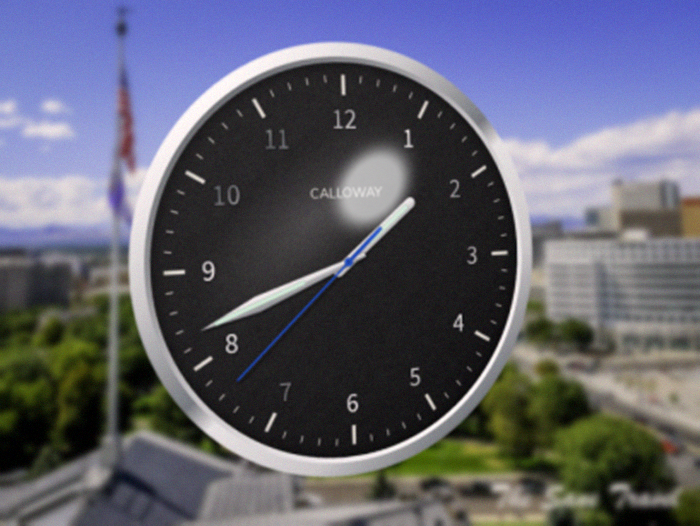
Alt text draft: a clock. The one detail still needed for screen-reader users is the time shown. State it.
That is 1:41:38
